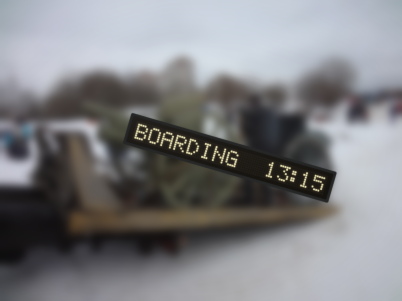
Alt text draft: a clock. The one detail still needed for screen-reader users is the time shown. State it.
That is 13:15
